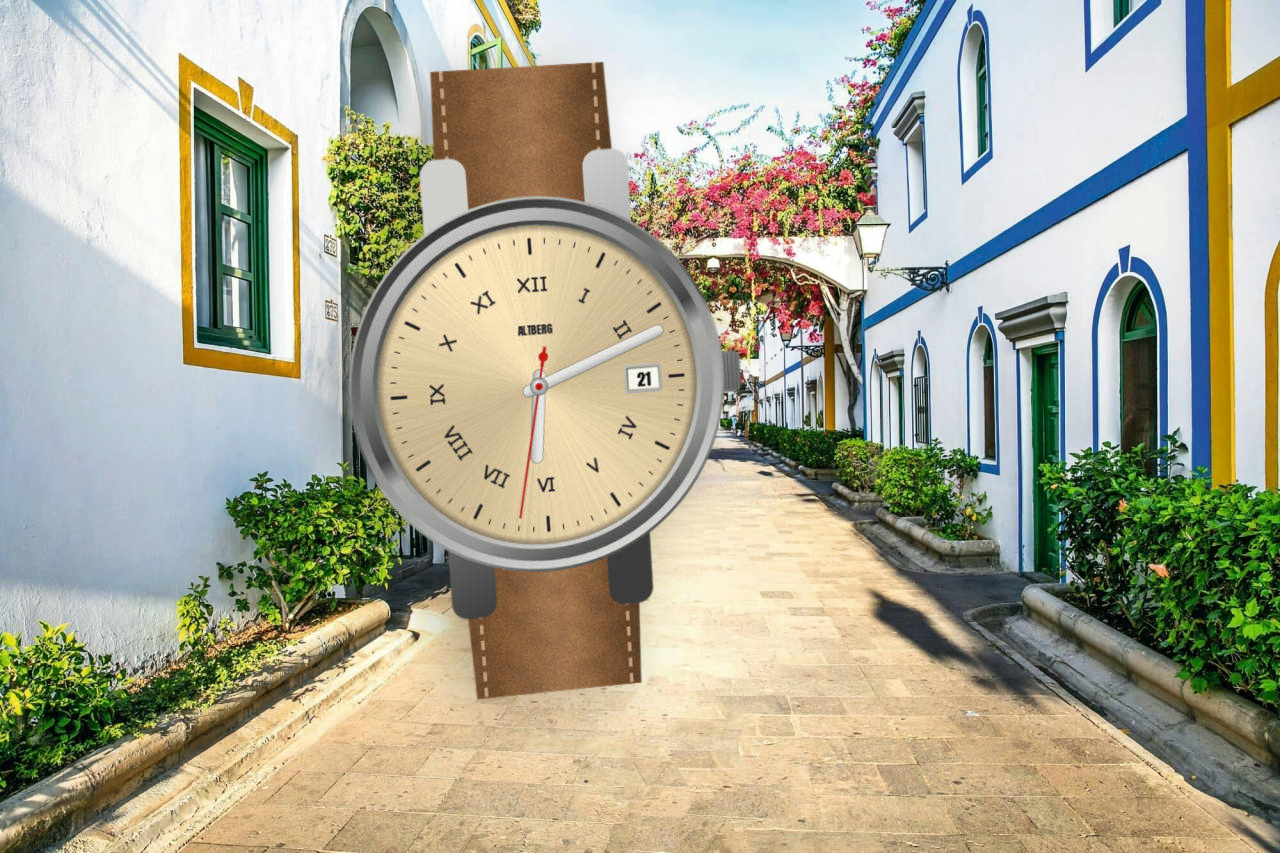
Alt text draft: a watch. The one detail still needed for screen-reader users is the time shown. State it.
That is 6:11:32
